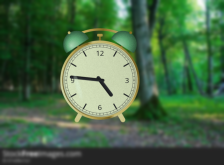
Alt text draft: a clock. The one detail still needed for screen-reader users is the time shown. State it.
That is 4:46
